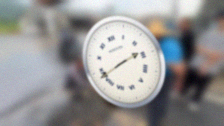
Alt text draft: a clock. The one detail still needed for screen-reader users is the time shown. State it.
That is 2:43
